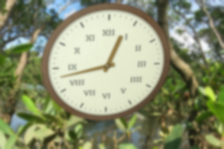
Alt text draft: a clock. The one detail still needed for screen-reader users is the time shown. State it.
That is 12:43
